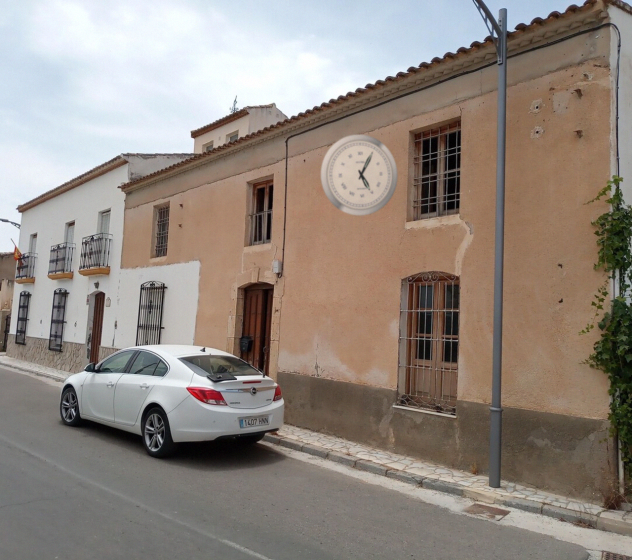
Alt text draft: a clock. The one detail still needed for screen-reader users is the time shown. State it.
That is 5:05
